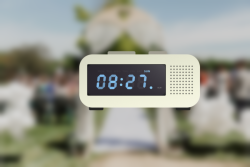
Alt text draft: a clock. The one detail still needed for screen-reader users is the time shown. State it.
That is 8:27
